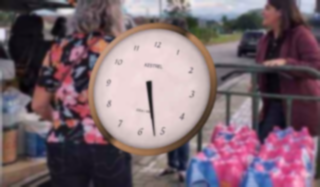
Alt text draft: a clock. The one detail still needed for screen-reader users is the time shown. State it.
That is 5:27
